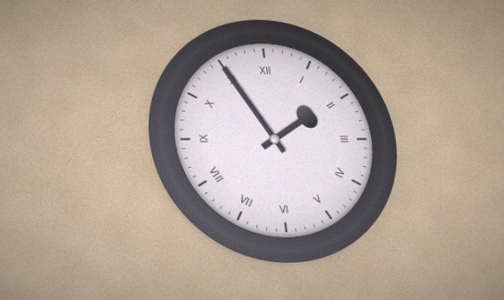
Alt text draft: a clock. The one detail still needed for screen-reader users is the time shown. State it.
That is 1:55
